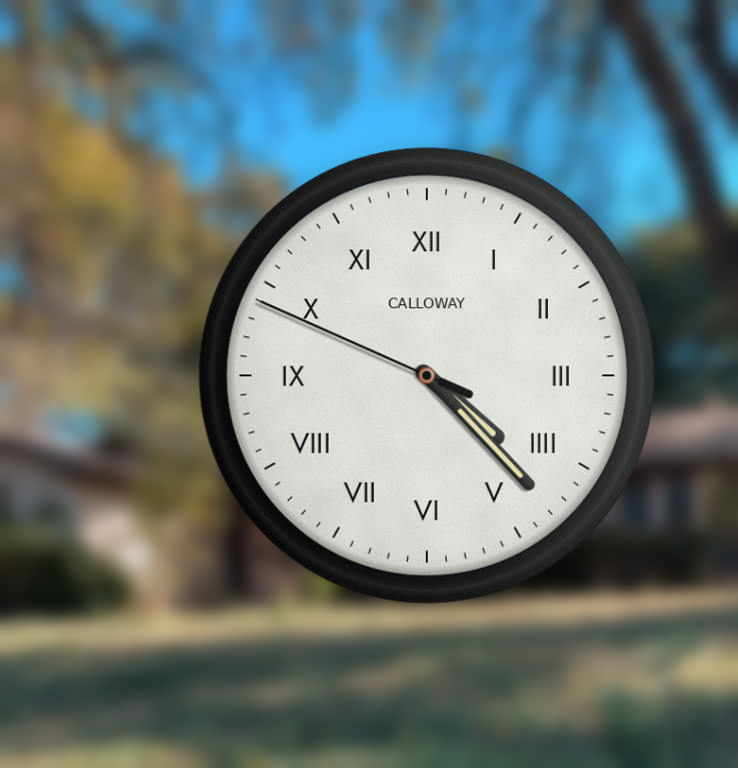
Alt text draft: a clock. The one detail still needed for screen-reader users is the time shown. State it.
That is 4:22:49
